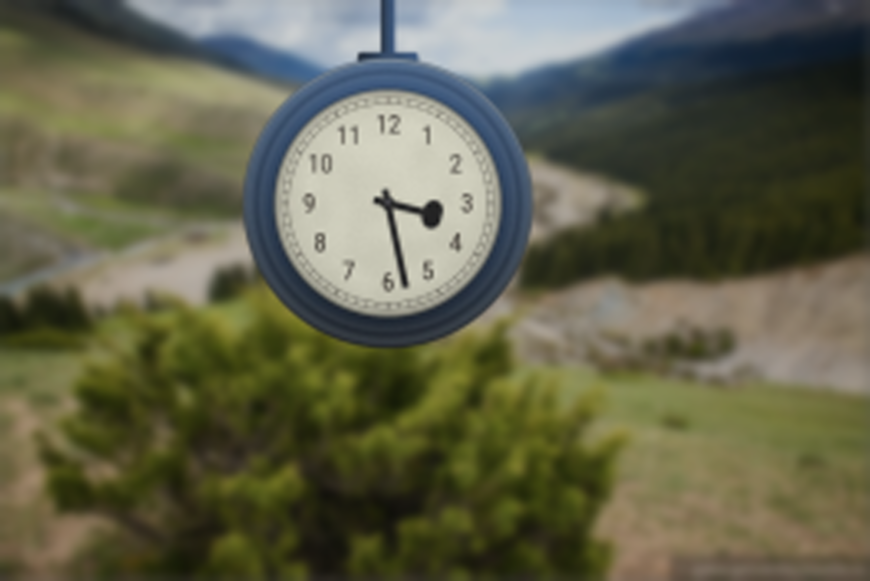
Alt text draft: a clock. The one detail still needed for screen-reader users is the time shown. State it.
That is 3:28
